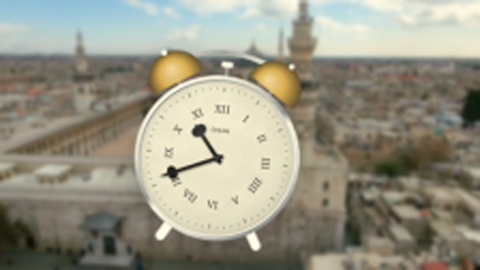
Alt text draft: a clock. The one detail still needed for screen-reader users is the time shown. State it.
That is 10:41
